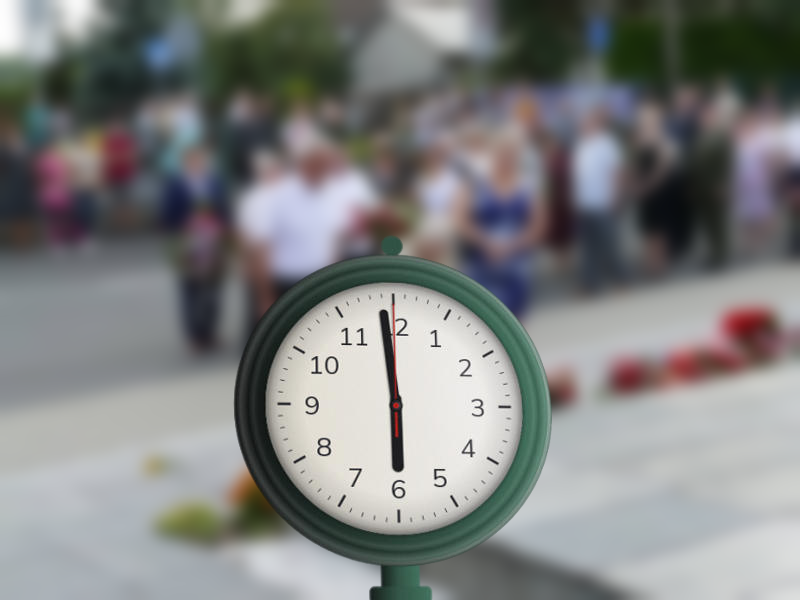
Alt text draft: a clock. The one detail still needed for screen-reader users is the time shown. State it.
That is 5:59:00
